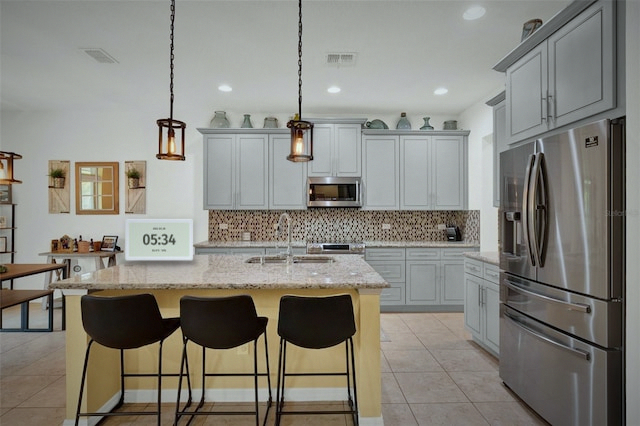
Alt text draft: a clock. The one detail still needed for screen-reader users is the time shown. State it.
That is 5:34
